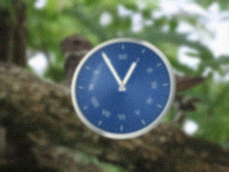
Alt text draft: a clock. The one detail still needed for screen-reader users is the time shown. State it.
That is 12:55
